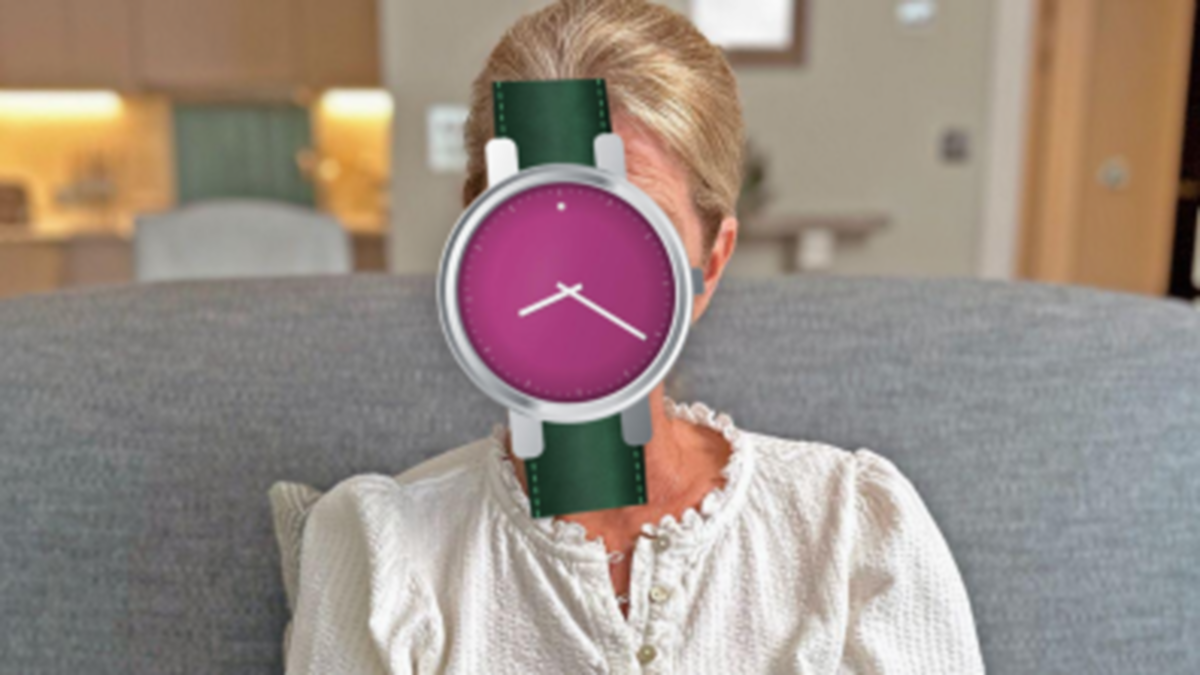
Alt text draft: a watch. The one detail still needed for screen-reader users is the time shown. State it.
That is 8:21
